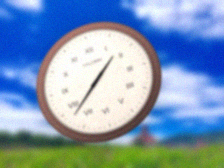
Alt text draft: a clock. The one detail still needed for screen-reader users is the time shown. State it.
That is 1:38
